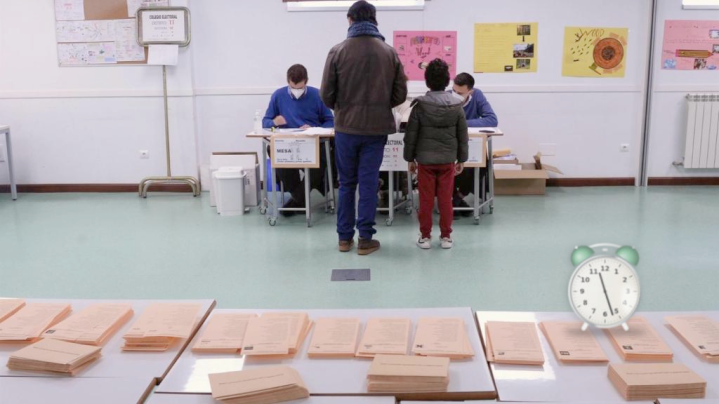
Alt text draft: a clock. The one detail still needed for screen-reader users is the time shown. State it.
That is 11:27
